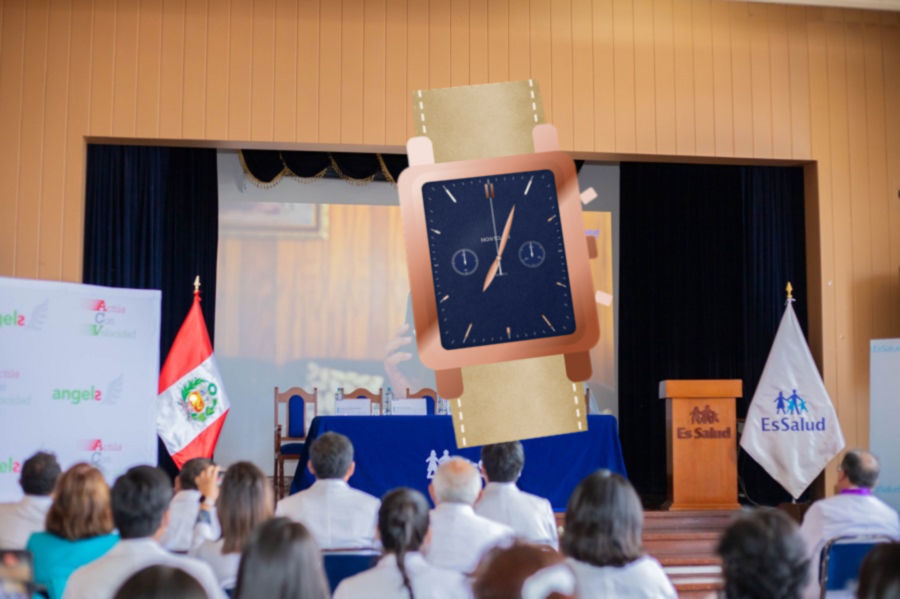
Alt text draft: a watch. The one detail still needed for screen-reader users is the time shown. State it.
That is 7:04
